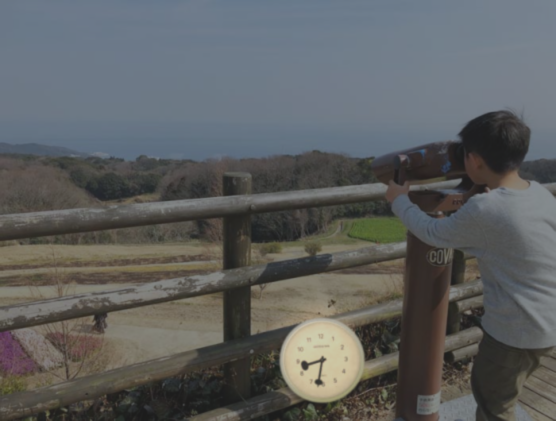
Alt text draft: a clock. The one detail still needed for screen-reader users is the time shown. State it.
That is 8:32
